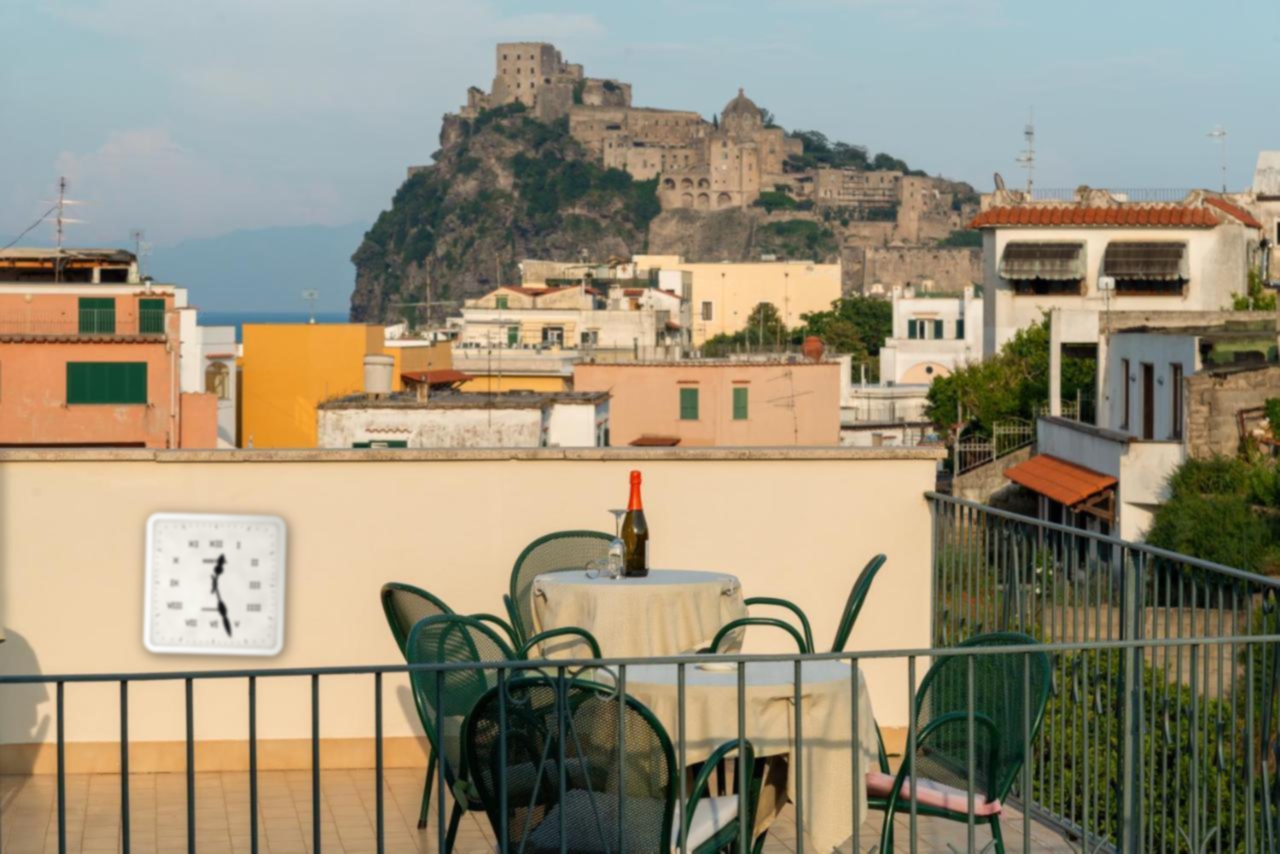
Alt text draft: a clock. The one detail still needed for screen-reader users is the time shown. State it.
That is 12:27
